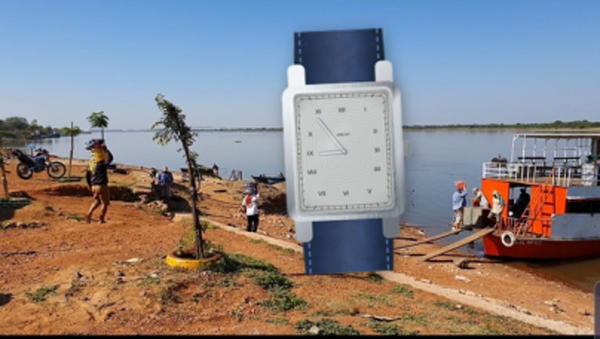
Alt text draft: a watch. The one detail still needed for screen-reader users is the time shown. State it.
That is 8:54
